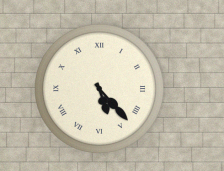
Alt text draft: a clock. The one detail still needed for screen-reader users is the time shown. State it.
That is 5:23
